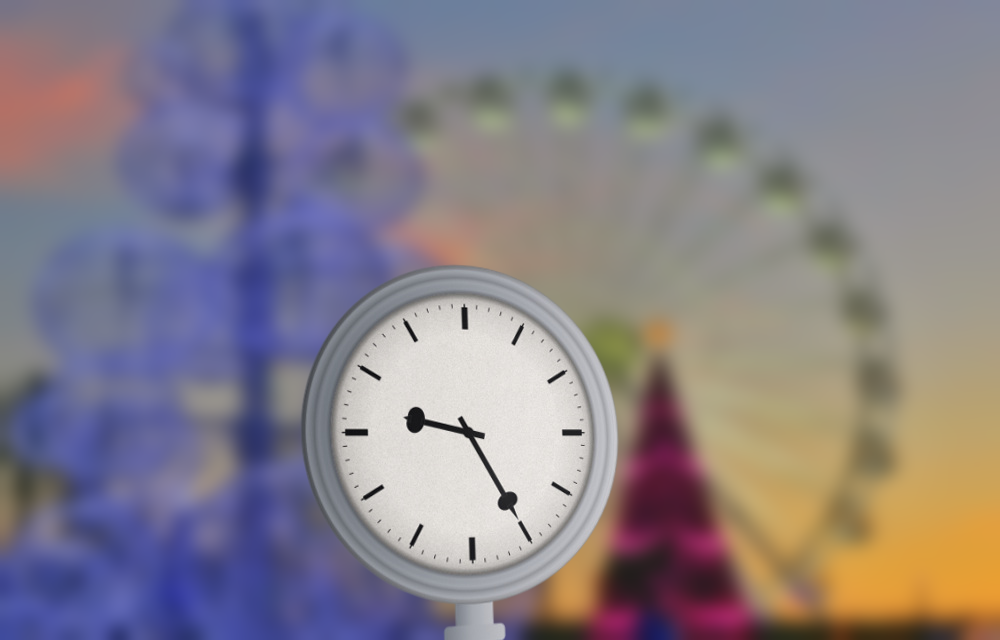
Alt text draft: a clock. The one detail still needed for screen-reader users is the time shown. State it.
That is 9:25
